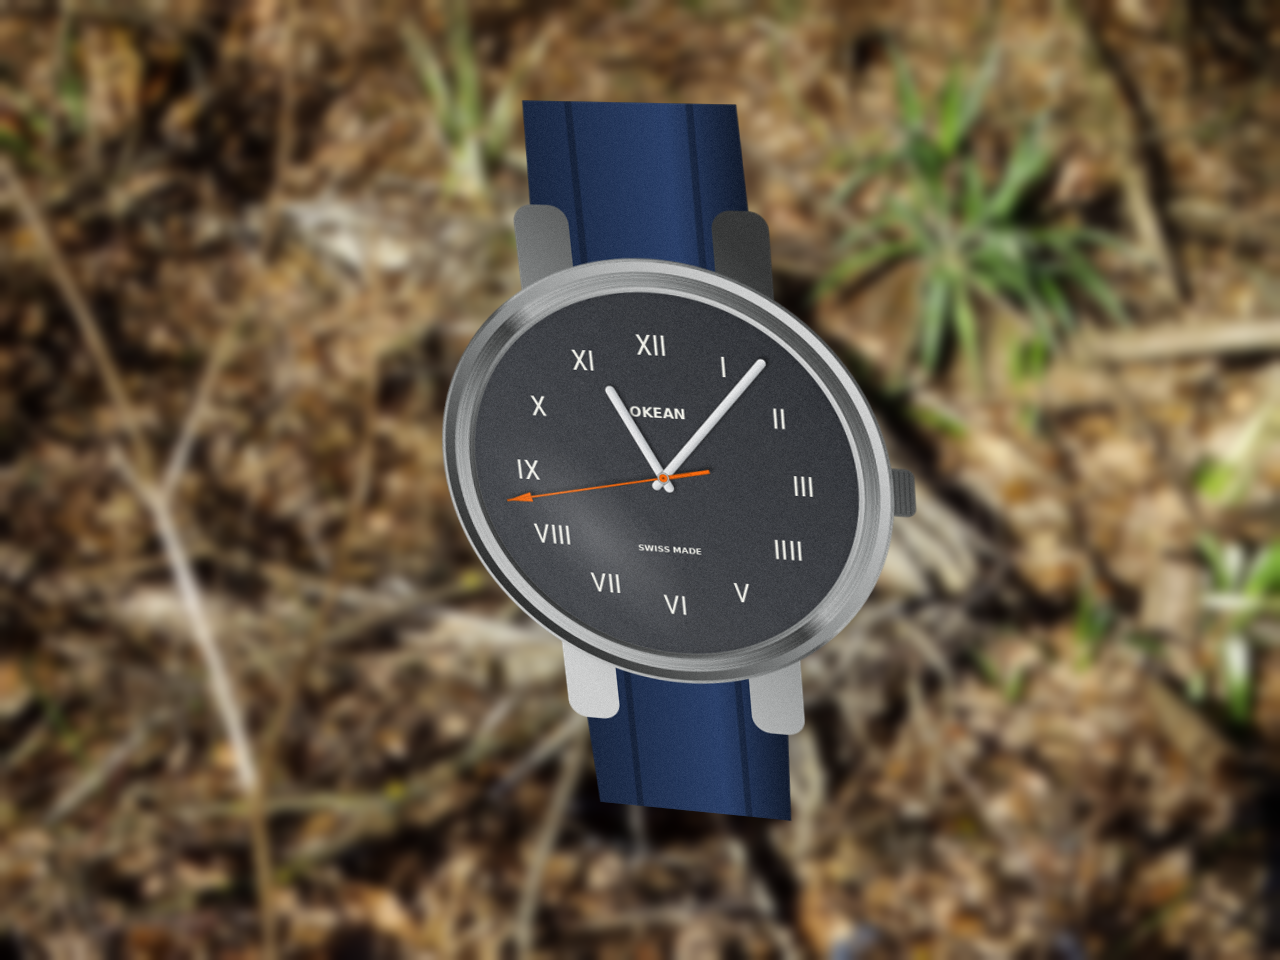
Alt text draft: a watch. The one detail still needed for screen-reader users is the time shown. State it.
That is 11:06:43
